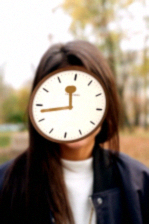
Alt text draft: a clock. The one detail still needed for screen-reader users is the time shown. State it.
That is 11:43
